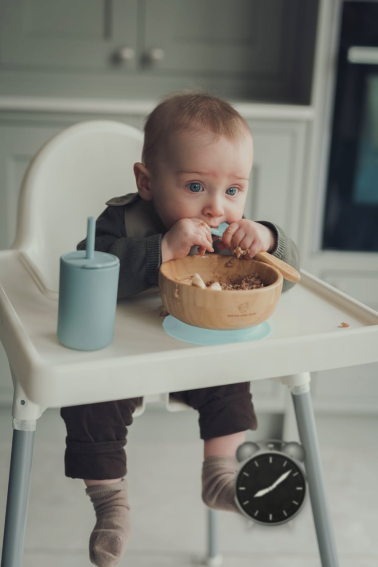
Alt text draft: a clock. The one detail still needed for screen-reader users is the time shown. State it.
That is 8:08
